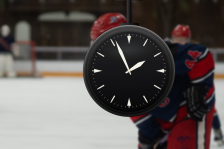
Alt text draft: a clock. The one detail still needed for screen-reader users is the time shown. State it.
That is 1:56
